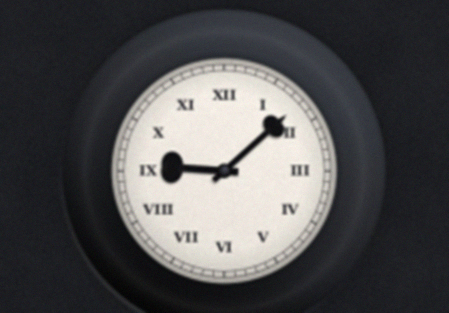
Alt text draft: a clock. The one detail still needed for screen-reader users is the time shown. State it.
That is 9:08
